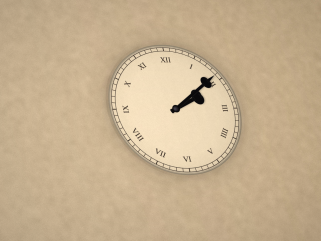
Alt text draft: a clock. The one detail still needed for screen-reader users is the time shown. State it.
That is 2:09
